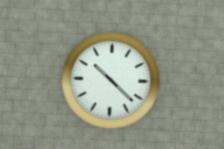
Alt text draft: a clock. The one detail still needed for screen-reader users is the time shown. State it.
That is 10:22
